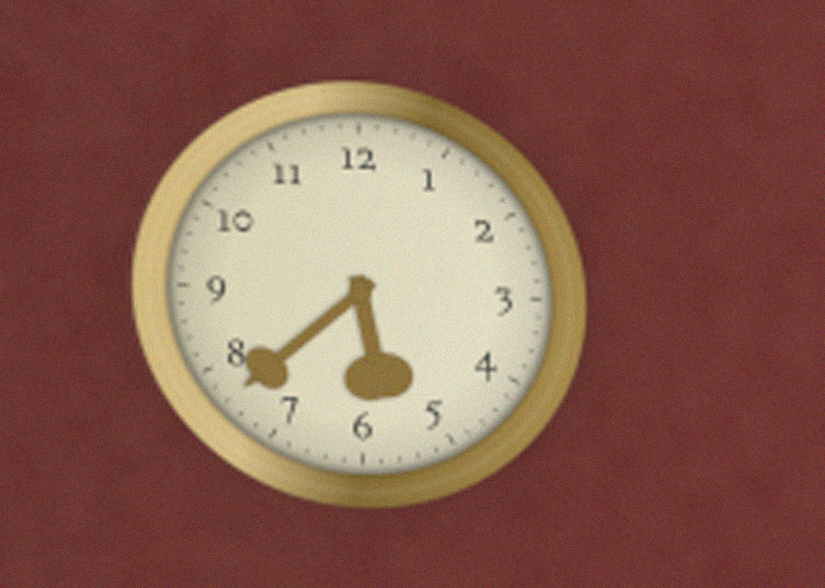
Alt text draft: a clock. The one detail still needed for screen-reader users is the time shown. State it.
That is 5:38
